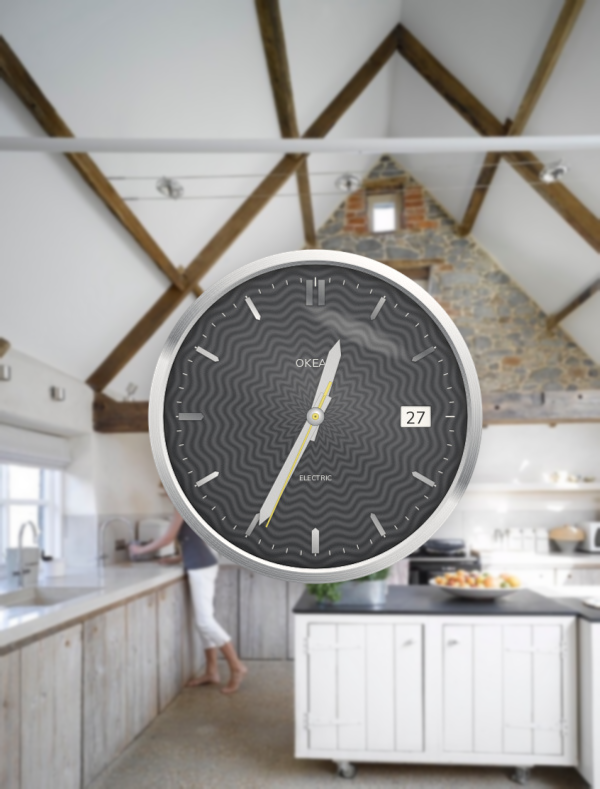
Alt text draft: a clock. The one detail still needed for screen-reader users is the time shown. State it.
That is 12:34:34
